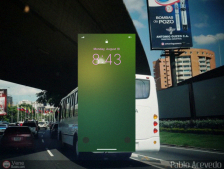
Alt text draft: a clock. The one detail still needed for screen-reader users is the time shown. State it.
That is 8:43
